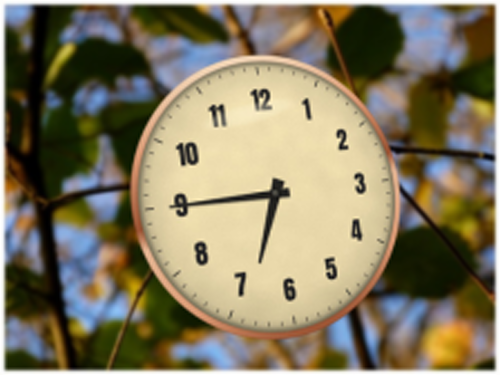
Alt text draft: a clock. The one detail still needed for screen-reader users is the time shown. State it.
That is 6:45
